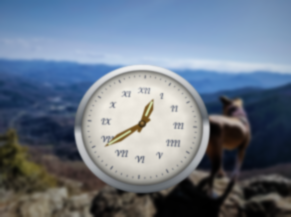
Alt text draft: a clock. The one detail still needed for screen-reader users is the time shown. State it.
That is 12:39
